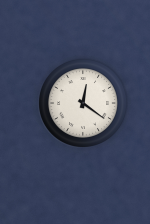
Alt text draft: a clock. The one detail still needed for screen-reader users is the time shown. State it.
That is 12:21
